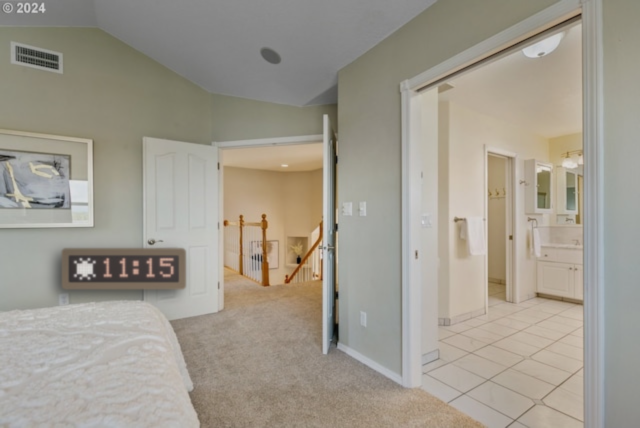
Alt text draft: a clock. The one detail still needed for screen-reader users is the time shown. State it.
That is 11:15
